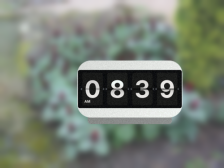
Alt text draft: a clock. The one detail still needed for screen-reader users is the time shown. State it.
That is 8:39
